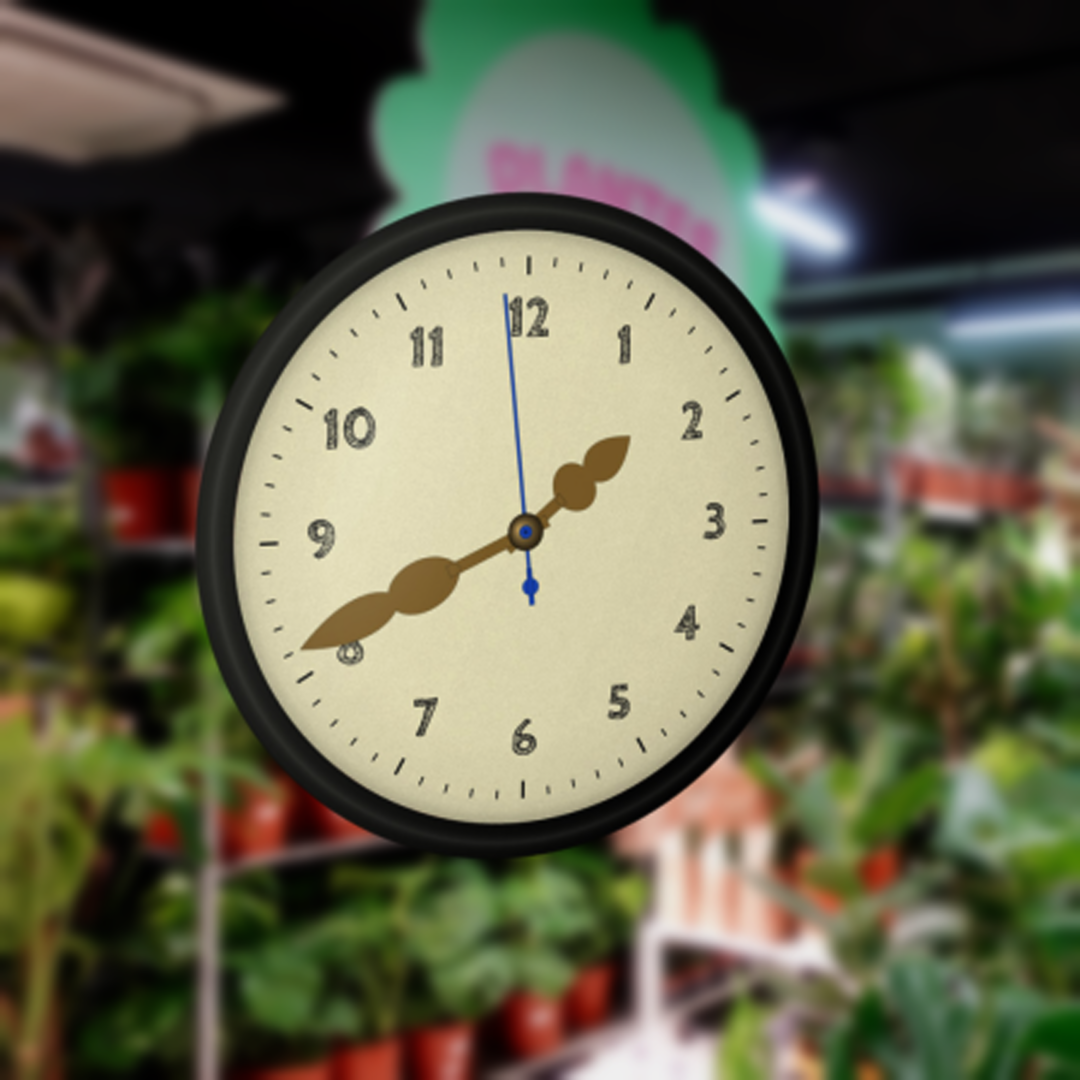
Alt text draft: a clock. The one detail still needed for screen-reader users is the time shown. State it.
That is 1:40:59
